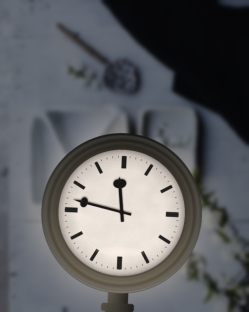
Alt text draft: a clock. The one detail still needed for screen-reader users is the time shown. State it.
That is 11:47
